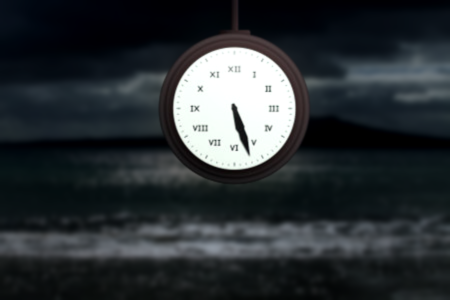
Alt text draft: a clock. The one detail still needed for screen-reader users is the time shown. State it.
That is 5:27
